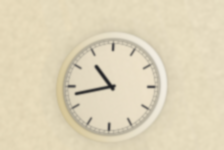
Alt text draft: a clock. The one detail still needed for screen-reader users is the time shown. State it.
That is 10:43
